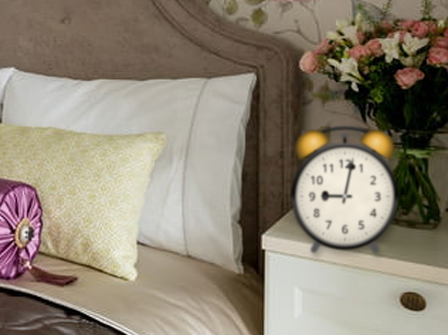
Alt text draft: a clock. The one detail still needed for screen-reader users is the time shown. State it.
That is 9:02
